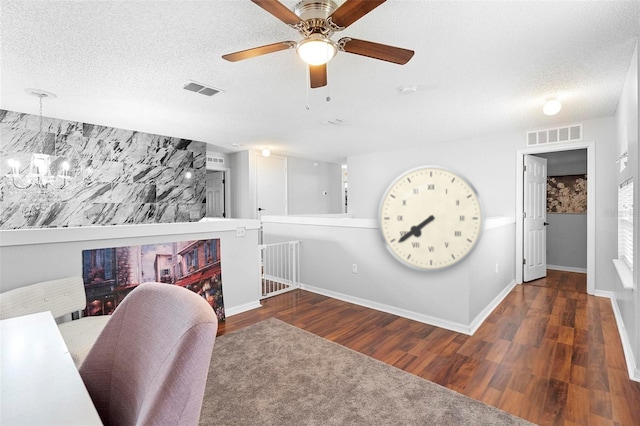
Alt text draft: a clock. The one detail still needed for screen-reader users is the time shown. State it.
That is 7:39
